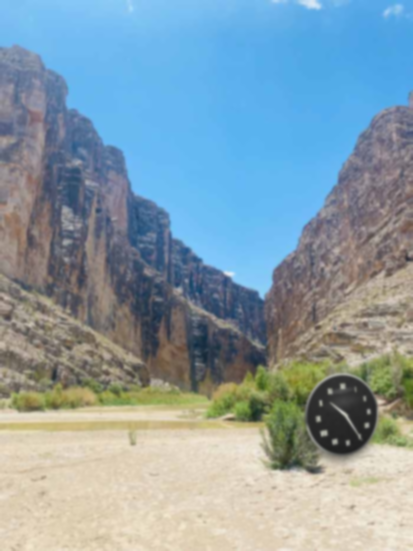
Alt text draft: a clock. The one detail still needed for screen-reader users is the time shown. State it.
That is 10:25
